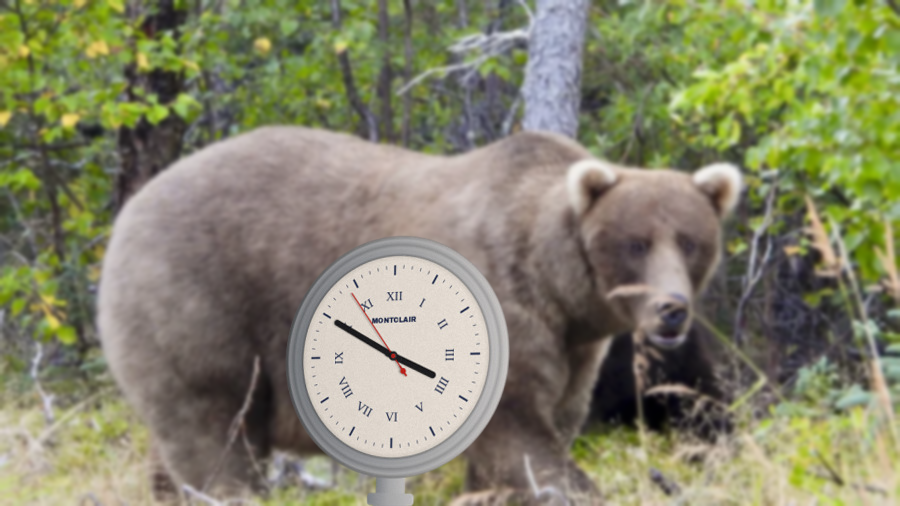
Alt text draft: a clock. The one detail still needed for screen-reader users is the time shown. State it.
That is 3:49:54
